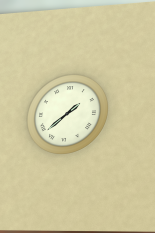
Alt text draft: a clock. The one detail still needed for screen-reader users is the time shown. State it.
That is 1:38
